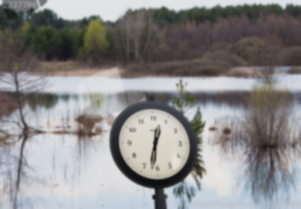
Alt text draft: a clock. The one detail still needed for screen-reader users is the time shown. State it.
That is 12:32
